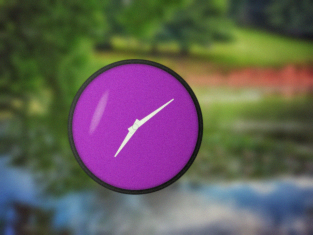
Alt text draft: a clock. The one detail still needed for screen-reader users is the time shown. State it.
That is 7:09
